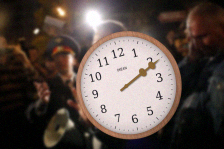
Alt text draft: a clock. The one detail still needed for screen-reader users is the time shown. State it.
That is 2:11
